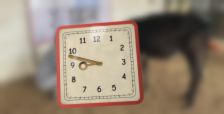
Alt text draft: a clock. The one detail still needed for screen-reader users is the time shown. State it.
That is 8:48
